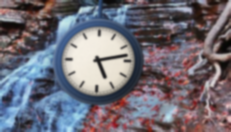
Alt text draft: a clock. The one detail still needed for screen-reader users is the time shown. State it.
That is 5:13
